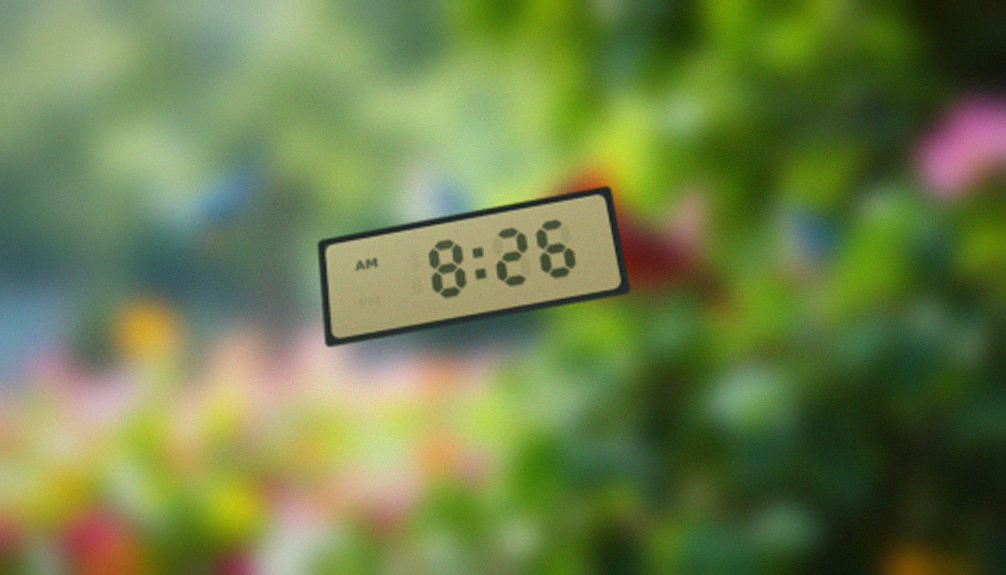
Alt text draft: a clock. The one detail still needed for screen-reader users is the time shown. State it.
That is 8:26
